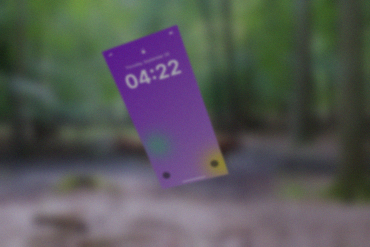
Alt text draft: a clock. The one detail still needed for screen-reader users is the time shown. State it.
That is 4:22
